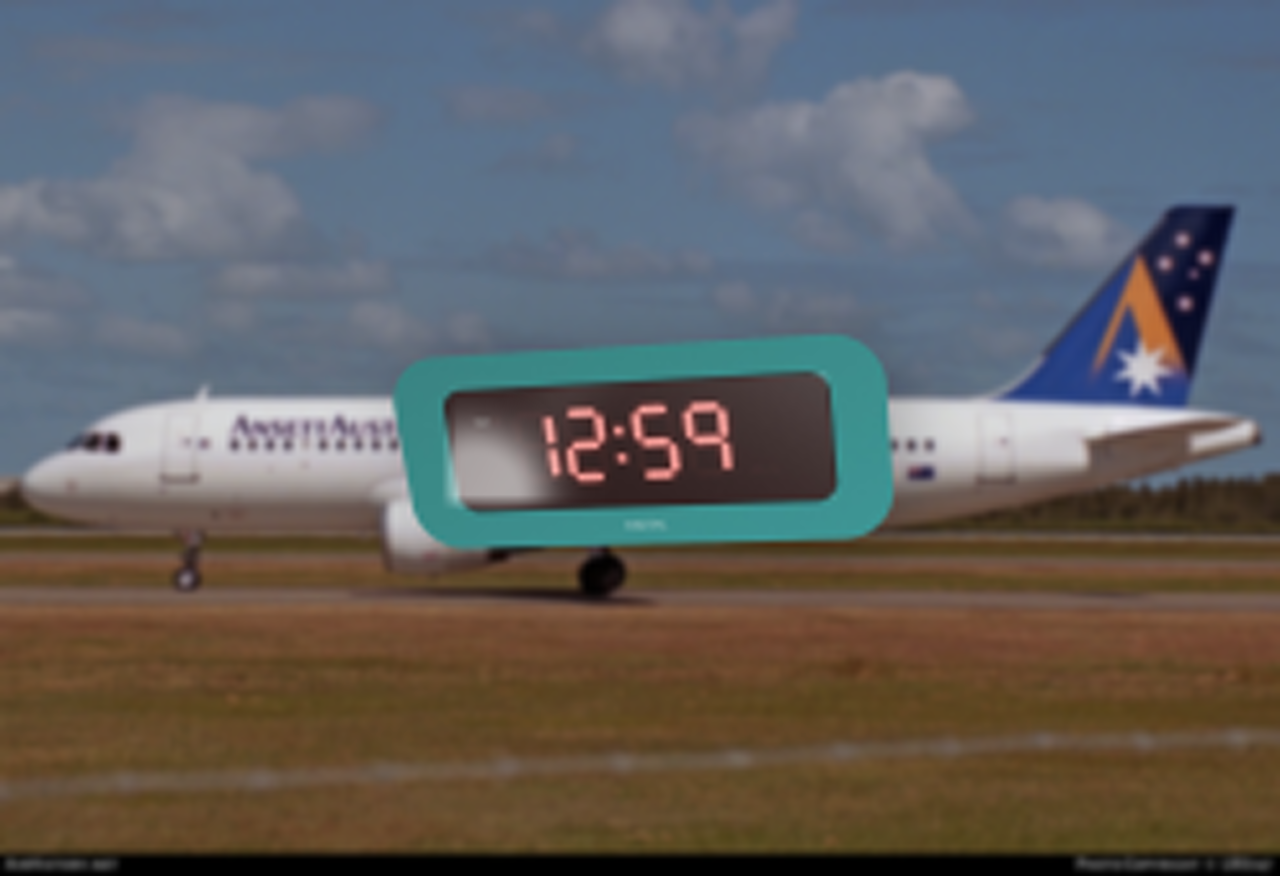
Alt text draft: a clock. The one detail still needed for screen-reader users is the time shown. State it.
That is 12:59
